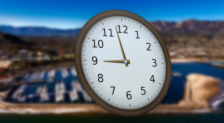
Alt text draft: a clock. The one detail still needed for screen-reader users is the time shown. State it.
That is 8:58
